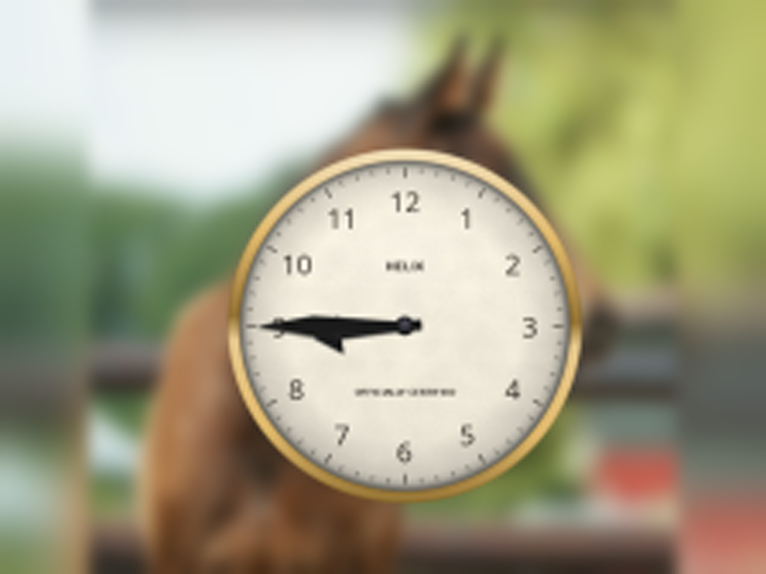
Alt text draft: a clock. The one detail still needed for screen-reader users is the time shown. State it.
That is 8:45
